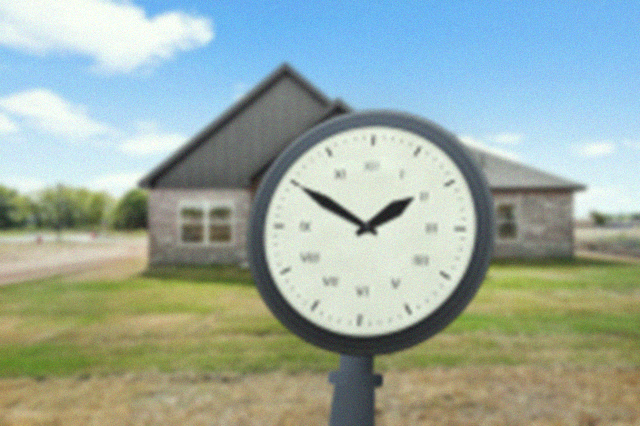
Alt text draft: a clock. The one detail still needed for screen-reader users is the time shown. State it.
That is 1:50
